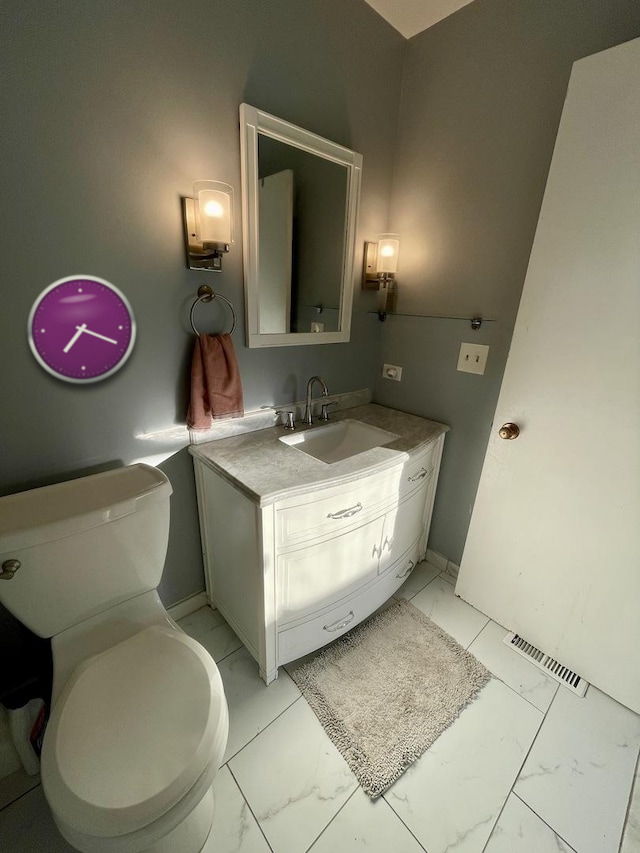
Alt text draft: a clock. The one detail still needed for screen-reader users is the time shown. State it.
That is 7:19
